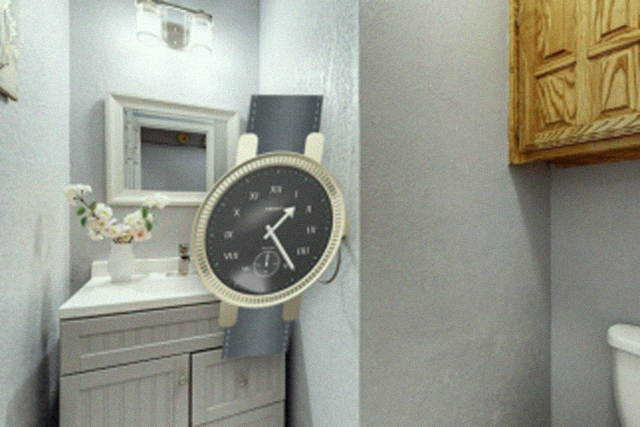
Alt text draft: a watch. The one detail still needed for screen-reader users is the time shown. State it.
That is 1:24
